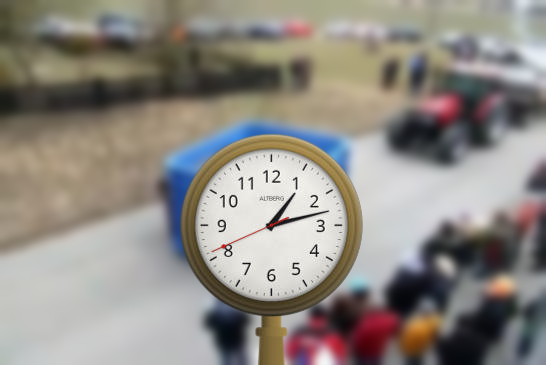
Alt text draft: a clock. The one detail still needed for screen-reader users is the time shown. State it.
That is 1:12:41
